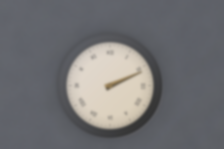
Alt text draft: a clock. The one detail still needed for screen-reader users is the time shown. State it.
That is 2:11
